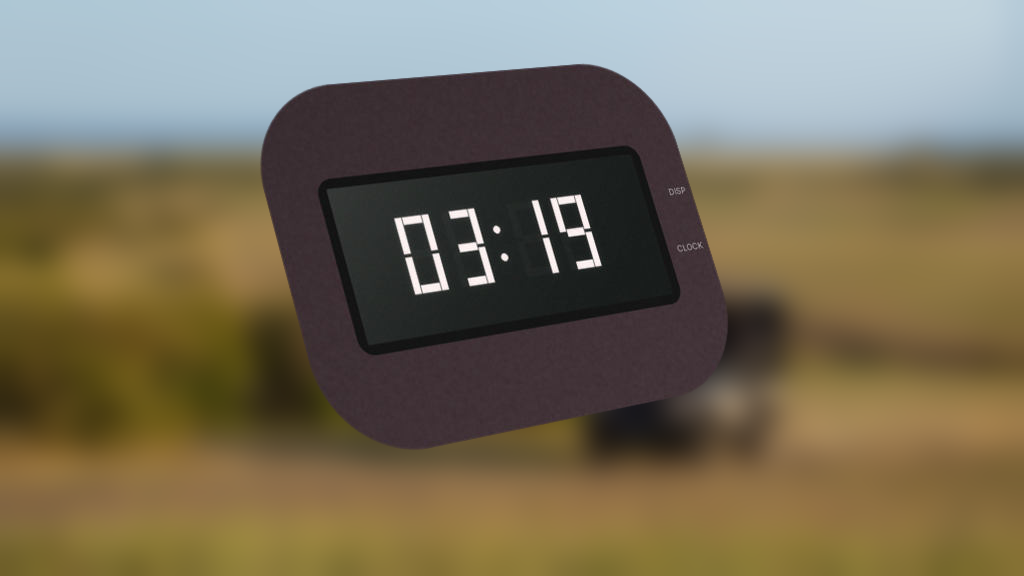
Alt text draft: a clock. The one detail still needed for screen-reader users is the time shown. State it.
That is 3:19
